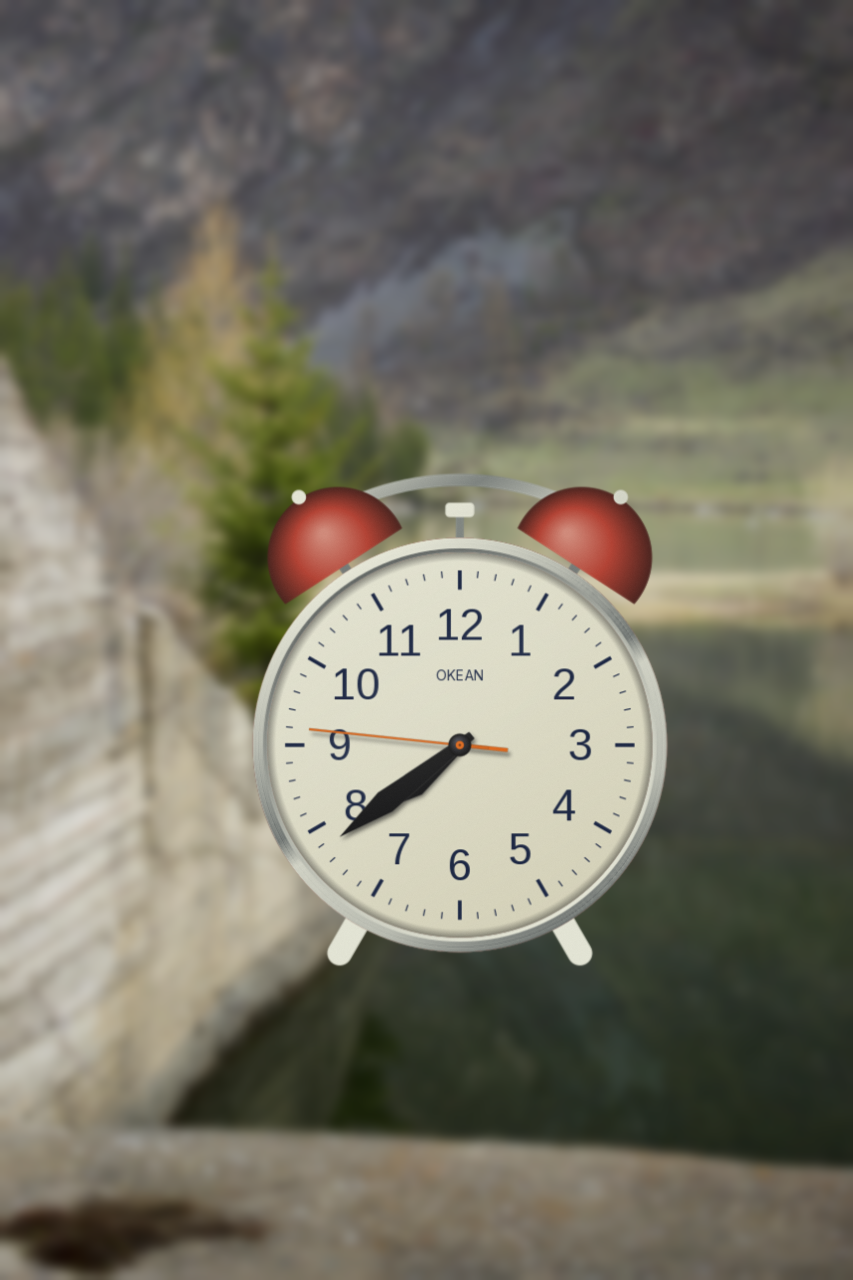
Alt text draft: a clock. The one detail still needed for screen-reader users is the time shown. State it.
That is 7:38:46
